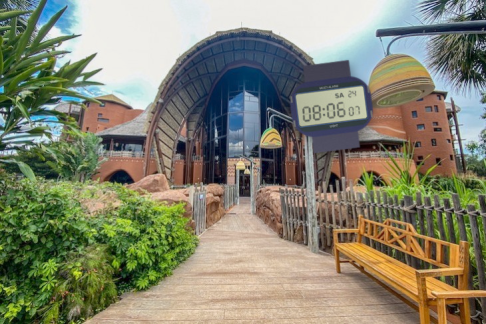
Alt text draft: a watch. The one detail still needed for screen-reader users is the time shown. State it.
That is 8:06:07
